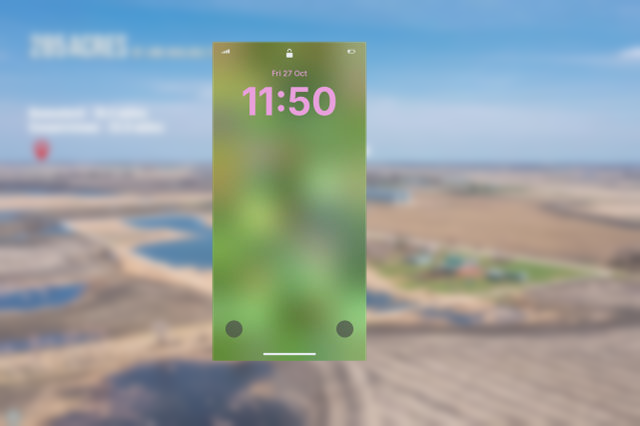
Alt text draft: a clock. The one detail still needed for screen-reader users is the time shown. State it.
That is 11:50
